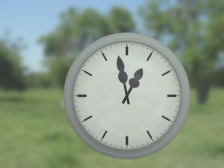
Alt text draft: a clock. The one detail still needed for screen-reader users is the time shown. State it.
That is 12:58
